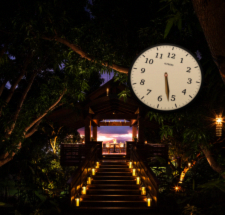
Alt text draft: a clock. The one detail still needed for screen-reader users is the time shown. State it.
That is 5:27
